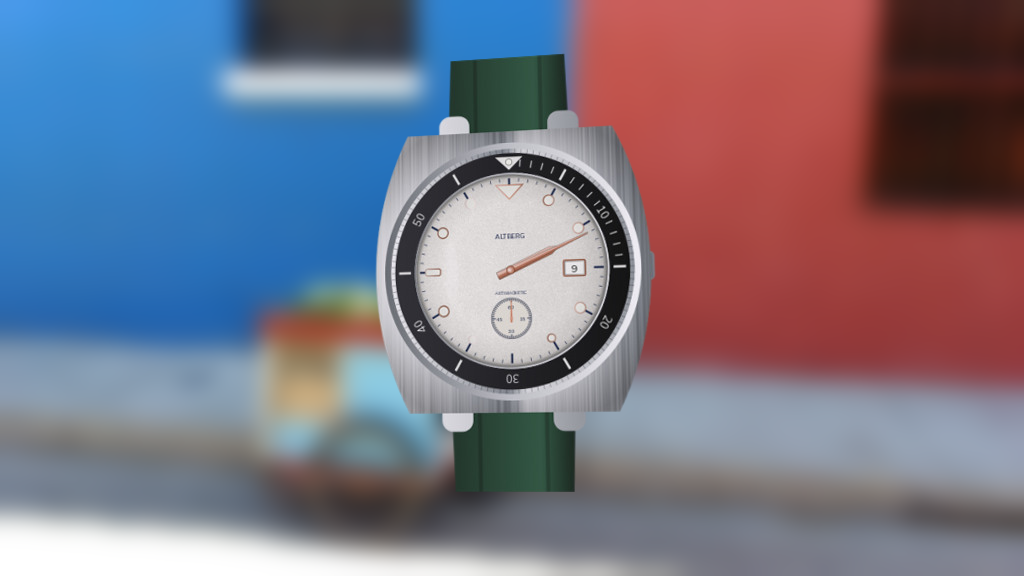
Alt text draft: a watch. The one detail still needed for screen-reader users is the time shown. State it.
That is 2:11
